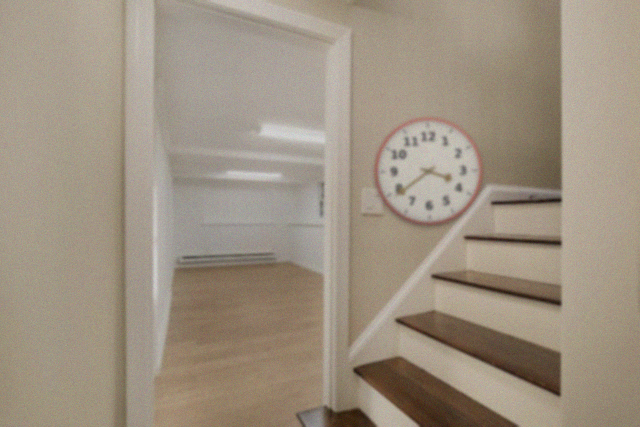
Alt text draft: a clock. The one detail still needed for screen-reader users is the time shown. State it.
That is 3:39
